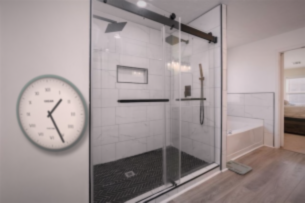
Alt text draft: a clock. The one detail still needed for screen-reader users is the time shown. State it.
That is 1:26
